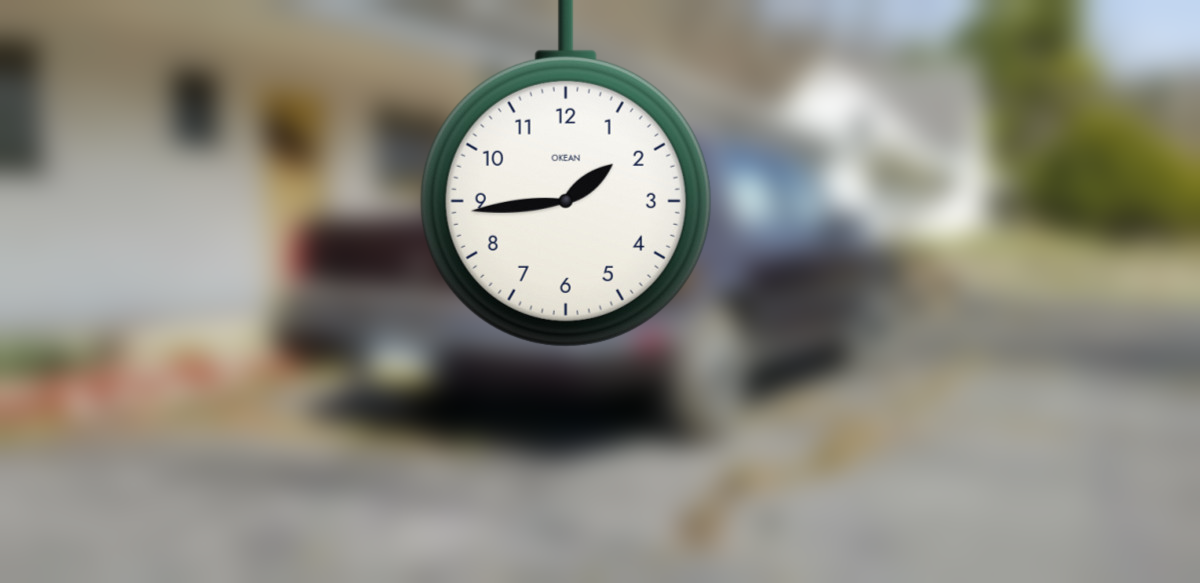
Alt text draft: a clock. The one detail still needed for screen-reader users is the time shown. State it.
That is 1:44
